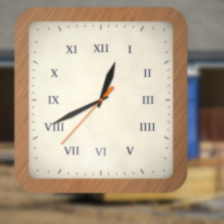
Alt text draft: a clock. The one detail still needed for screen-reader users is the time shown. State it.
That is 12:40:37
